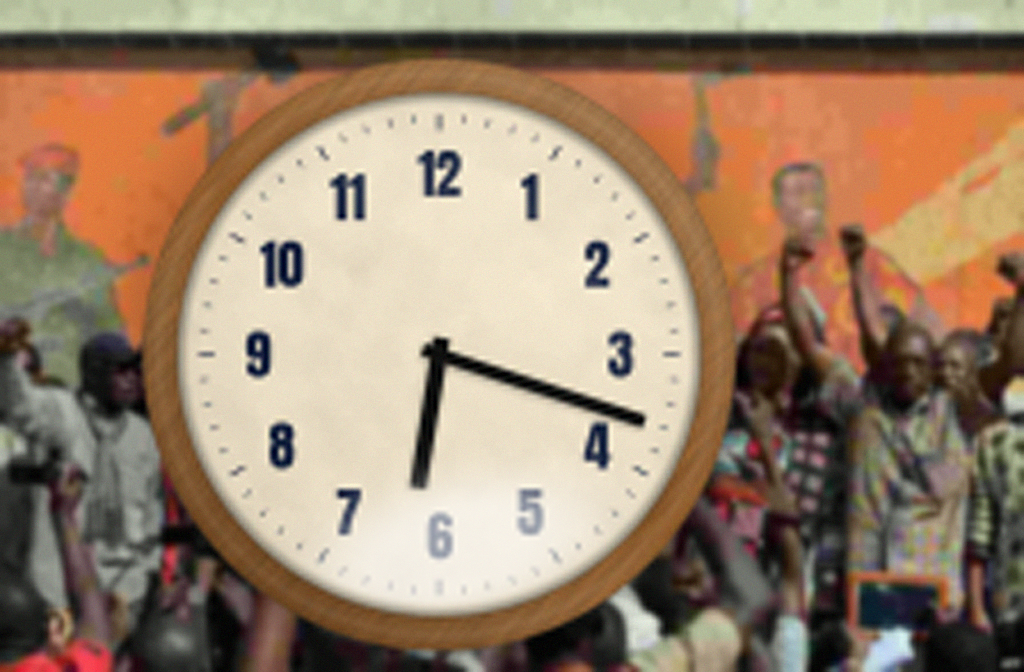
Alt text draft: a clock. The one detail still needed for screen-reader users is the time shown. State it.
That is 6:18
